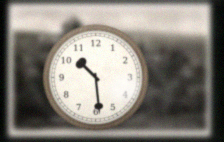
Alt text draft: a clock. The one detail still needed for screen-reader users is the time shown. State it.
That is 10:29
